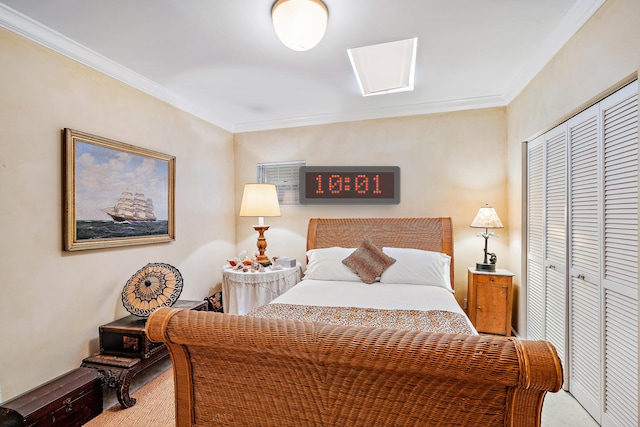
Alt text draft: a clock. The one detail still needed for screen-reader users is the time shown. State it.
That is 10:01
